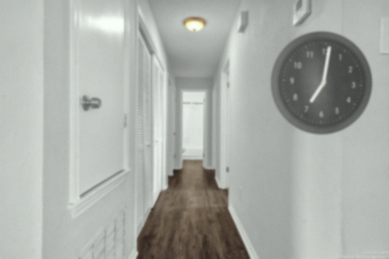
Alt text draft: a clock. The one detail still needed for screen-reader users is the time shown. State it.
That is 7:01
